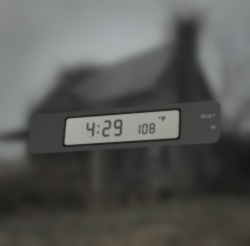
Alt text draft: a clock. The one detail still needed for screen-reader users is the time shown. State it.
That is 4:29
